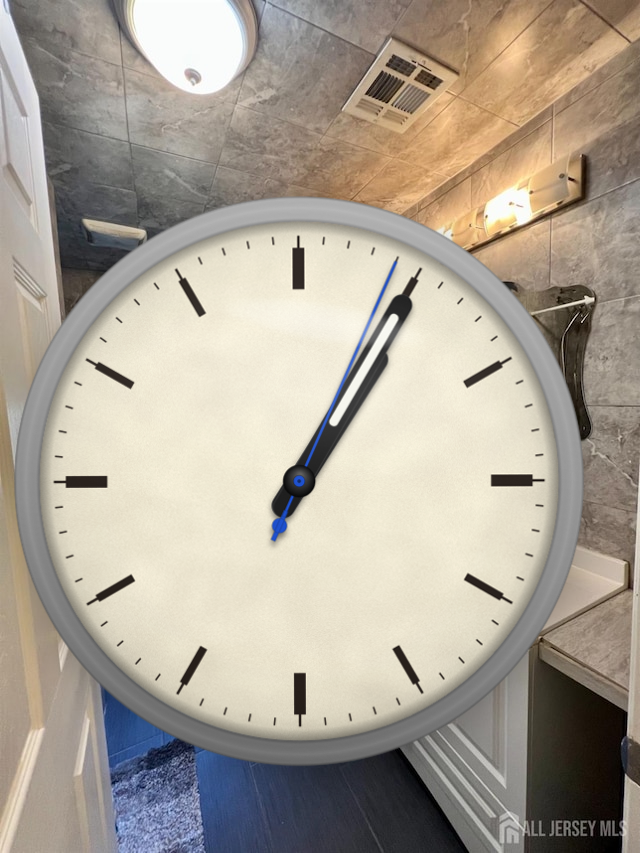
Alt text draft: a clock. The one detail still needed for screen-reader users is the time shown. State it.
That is 1:05:04
